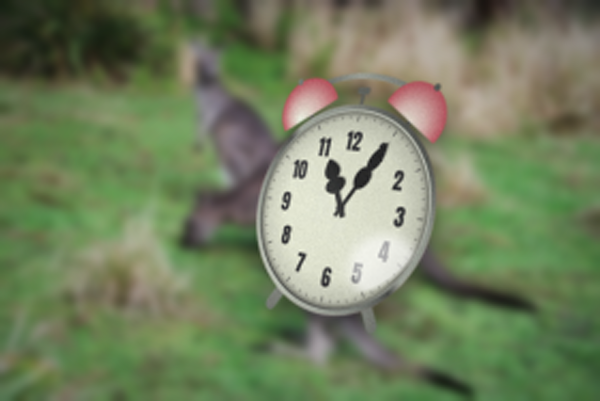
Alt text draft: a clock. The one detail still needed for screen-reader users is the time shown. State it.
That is 11:05
